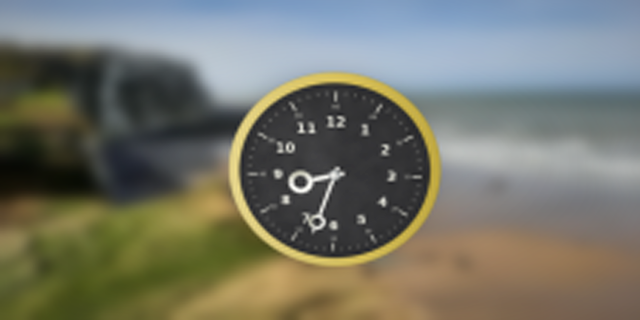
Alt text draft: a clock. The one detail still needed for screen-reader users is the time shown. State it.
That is 8:33
